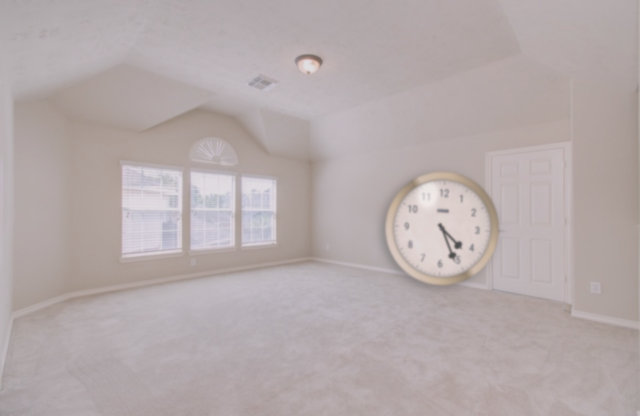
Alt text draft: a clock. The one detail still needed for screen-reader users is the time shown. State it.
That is 4:26
